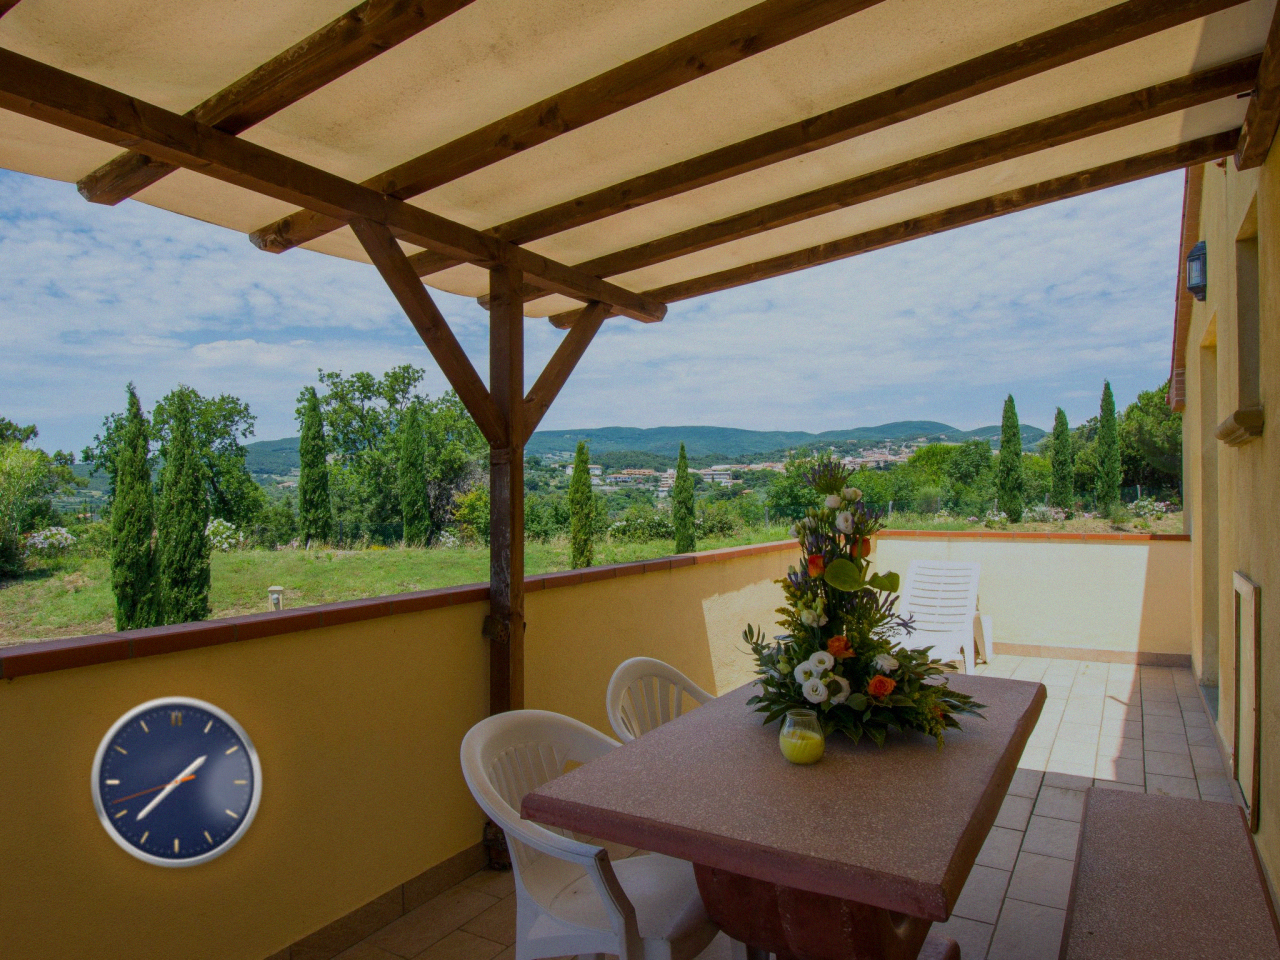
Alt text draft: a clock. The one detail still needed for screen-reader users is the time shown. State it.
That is 1:37:42
